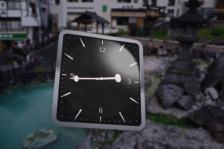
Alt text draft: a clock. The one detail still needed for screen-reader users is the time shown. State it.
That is 2:44
